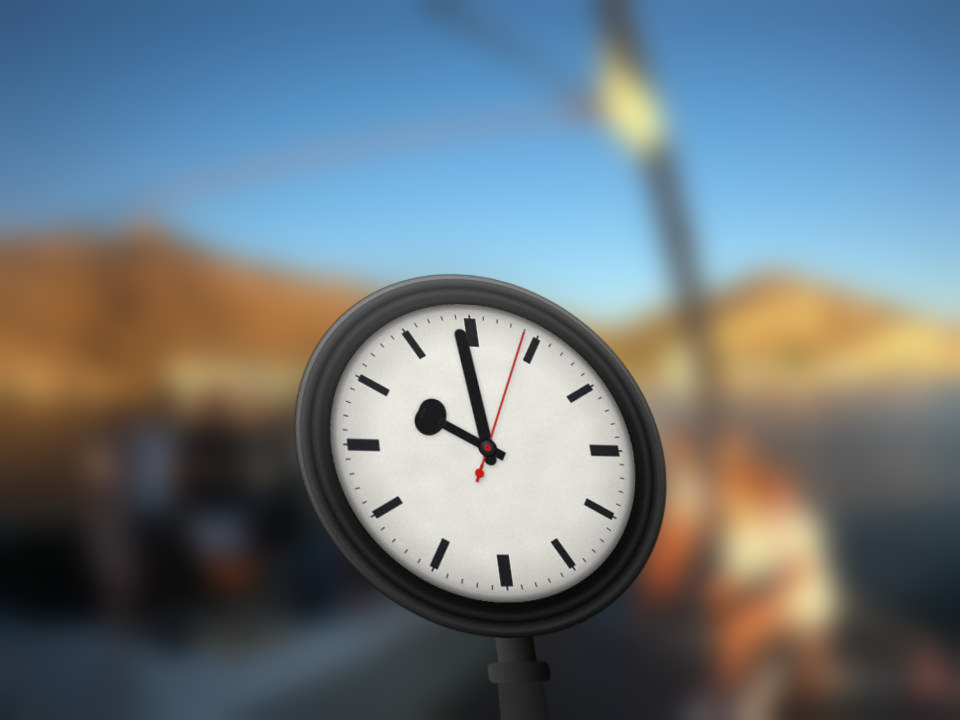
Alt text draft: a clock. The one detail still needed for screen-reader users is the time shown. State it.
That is 9:59:04
